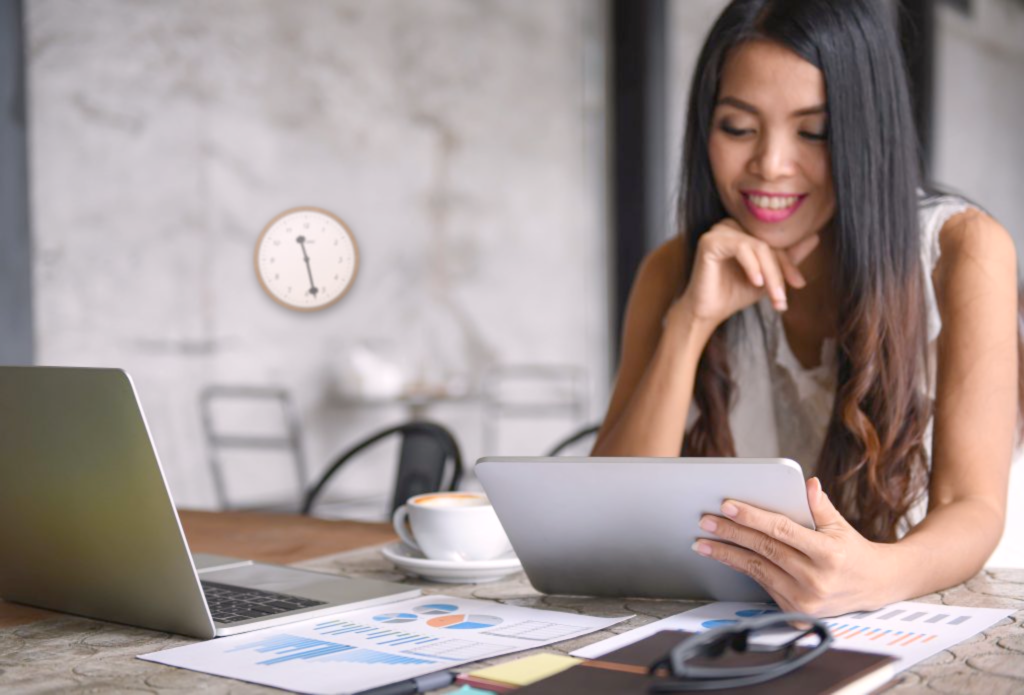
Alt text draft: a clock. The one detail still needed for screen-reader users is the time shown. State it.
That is 11:28
